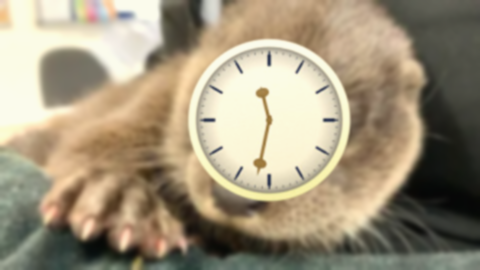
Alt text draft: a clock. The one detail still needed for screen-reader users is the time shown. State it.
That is 11:32
